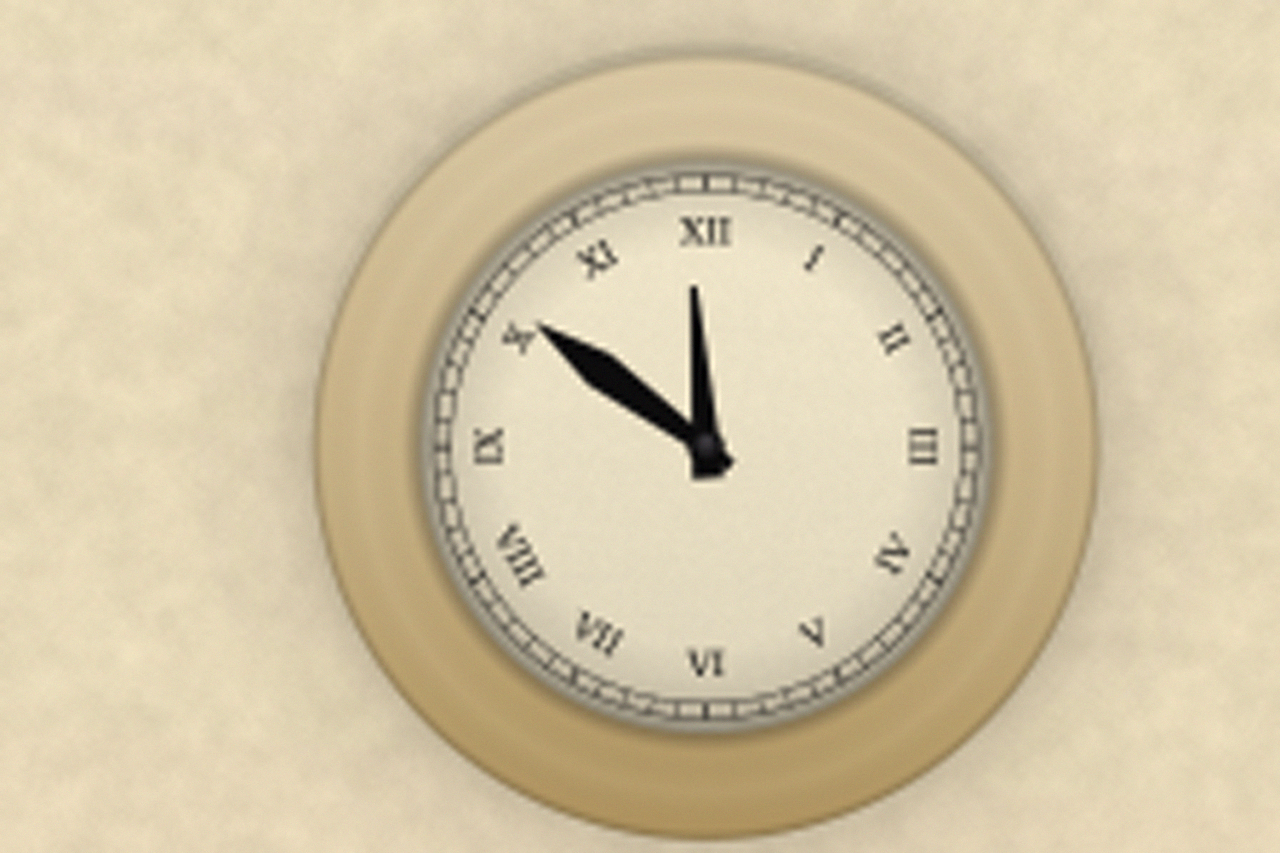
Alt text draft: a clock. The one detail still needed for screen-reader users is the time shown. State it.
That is 11:51
